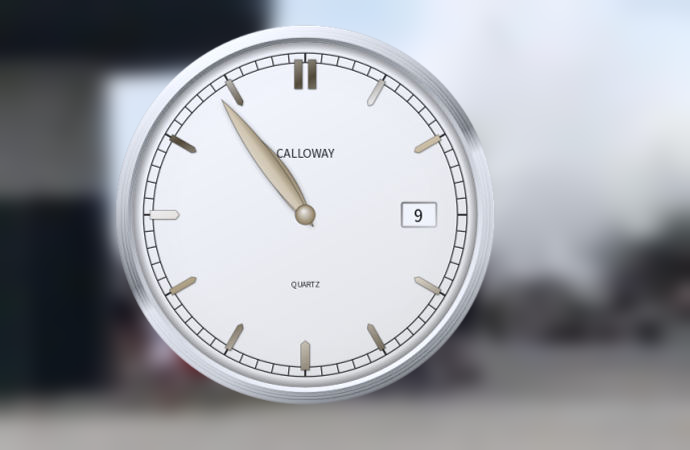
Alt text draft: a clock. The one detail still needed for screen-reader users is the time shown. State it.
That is 10:54
